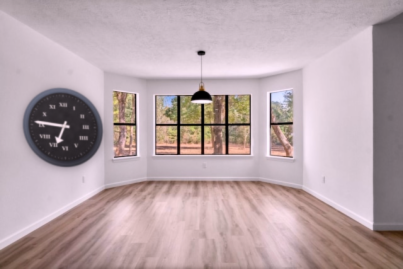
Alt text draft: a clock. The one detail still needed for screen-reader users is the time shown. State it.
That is 6:46
